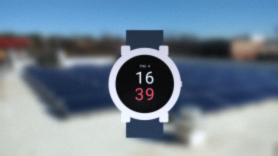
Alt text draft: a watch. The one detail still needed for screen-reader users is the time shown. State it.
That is 16:39
